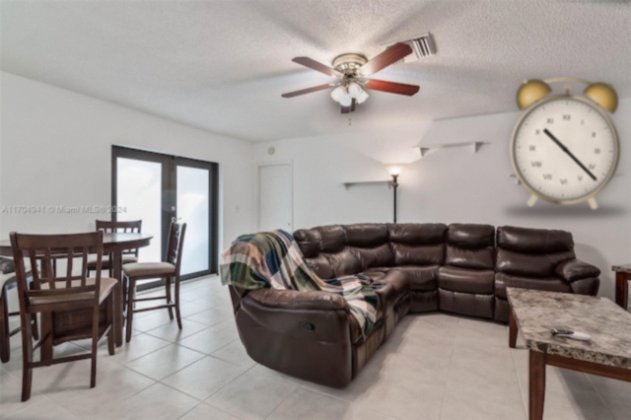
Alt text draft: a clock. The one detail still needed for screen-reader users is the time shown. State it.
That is 10:22
